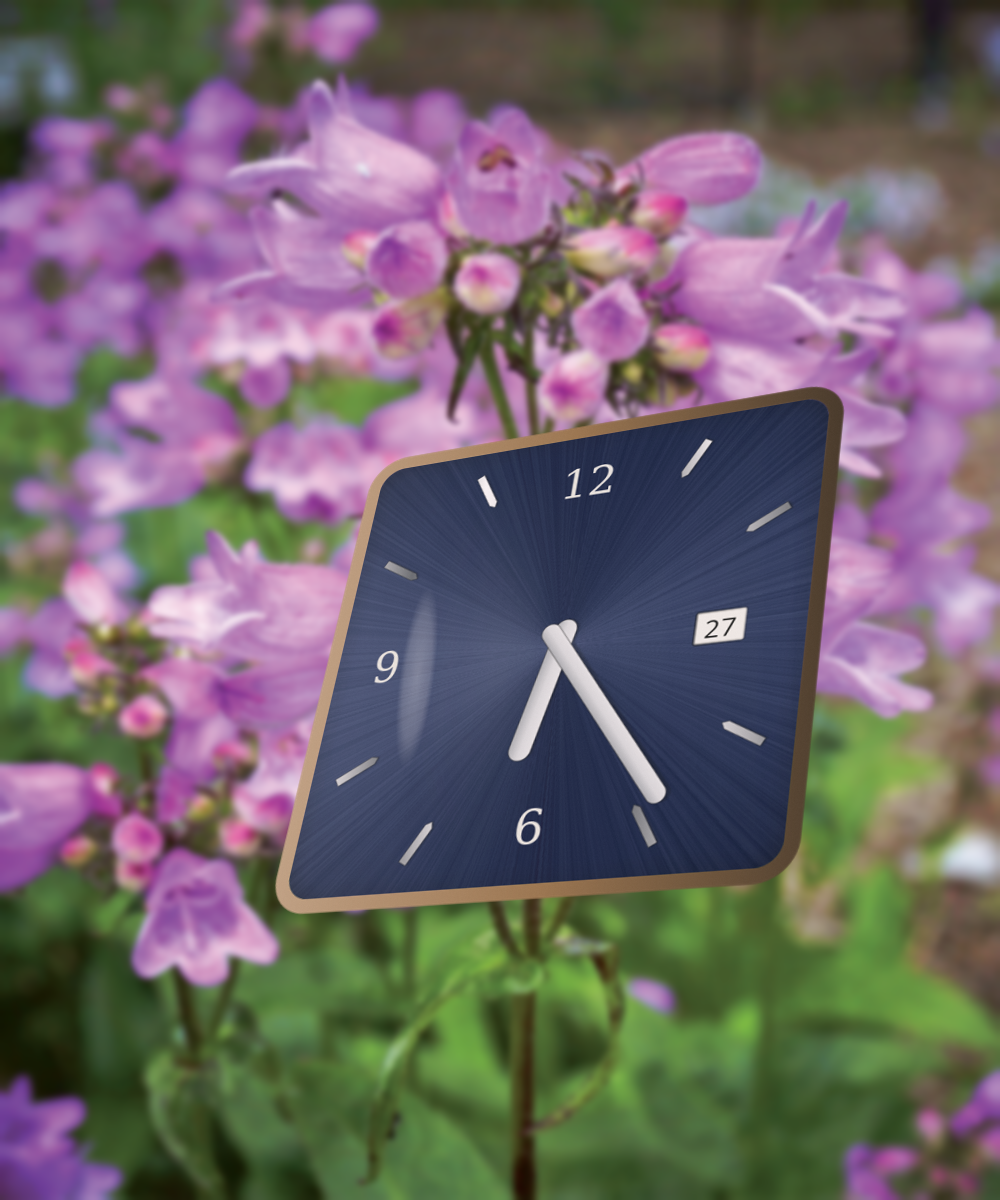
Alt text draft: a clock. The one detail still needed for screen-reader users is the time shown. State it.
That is 6:24
